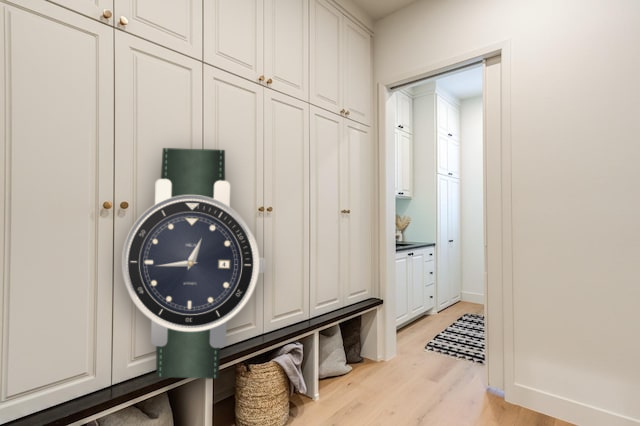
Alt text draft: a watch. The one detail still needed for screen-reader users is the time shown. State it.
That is 12:44
